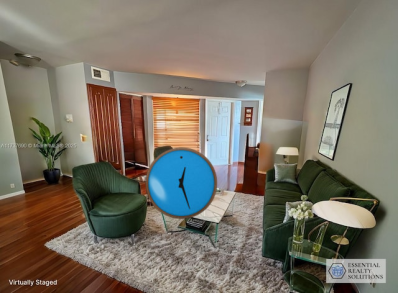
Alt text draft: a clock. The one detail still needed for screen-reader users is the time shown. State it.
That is 12:27
